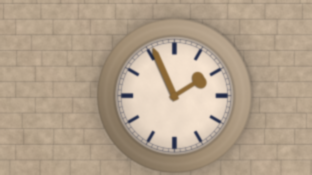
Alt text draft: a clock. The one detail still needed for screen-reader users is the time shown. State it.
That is 1:56
